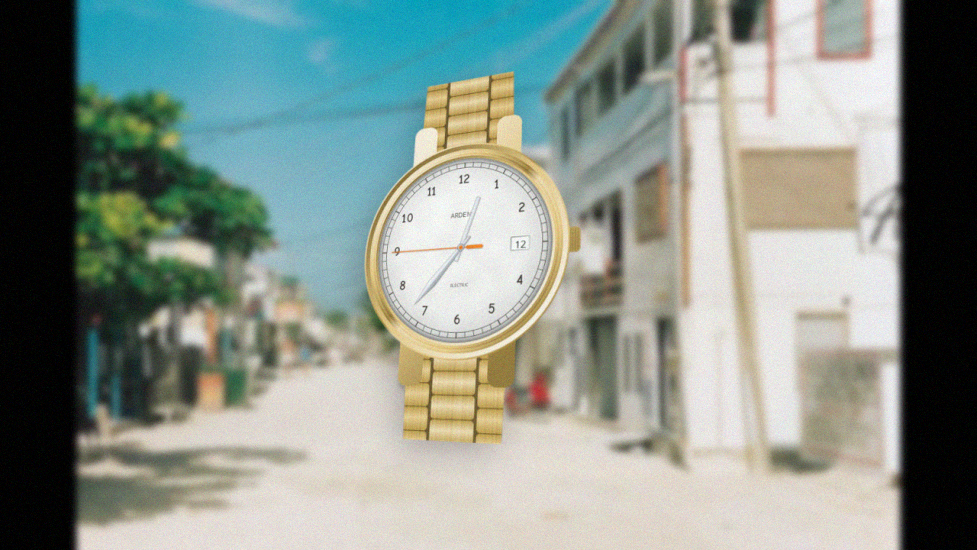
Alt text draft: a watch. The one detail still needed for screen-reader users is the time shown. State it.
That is 12:36:45
